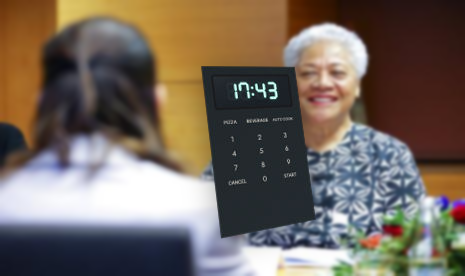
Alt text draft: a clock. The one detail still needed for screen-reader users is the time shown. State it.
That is 17:43
